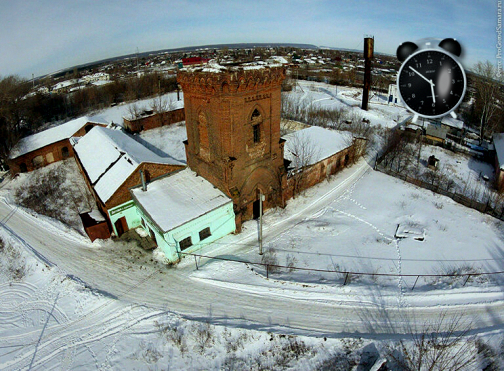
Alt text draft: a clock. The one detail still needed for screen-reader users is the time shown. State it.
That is 5:52
